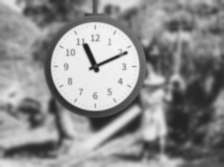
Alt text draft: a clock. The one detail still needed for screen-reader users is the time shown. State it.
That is 11:11
